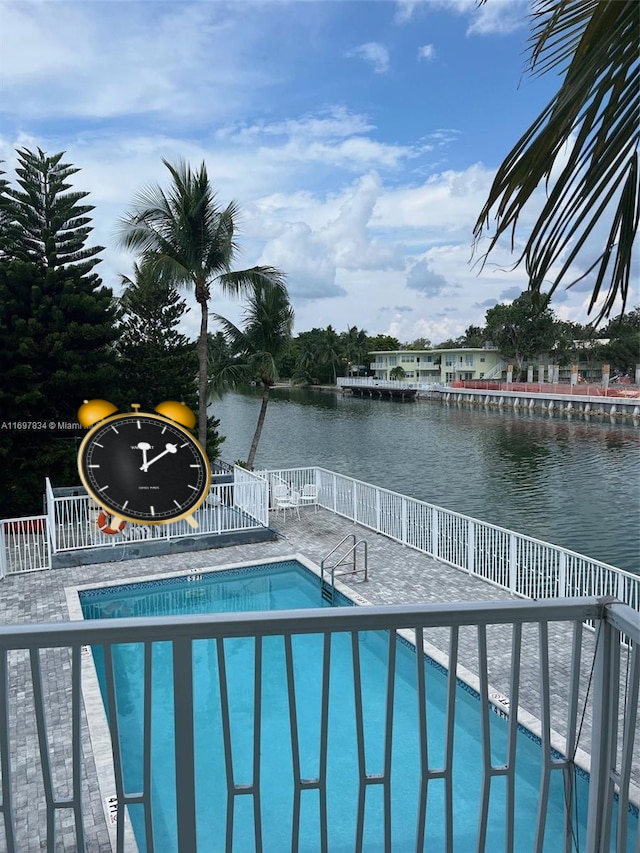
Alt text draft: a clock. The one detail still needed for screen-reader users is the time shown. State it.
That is 12:09
